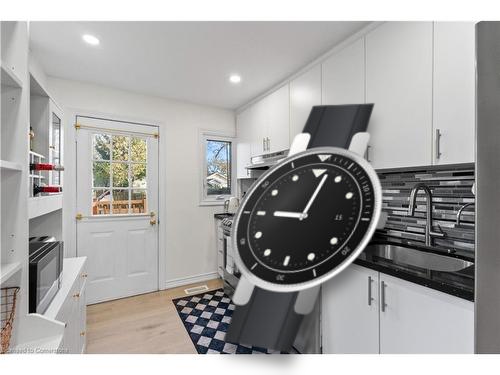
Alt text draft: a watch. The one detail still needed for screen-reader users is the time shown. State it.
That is 9:02
